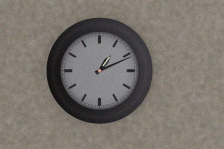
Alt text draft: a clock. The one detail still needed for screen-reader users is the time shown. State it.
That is 1:11
